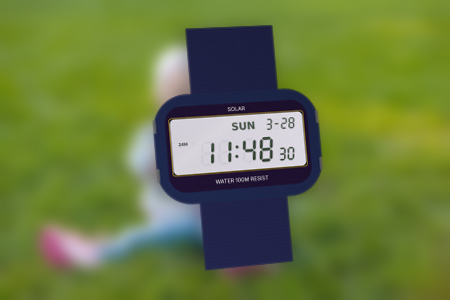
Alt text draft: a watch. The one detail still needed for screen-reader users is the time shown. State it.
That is 11:48:30
